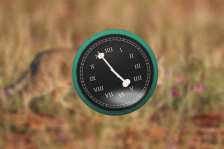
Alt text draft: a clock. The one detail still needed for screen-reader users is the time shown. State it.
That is 4:56
